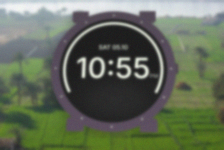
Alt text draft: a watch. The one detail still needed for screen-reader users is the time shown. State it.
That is 10:55
